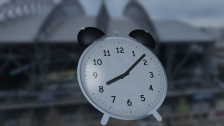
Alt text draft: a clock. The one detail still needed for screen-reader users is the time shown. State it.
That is 8:08
